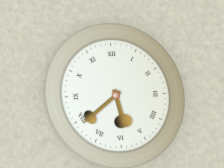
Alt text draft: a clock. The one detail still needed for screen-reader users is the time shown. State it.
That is 5:39
